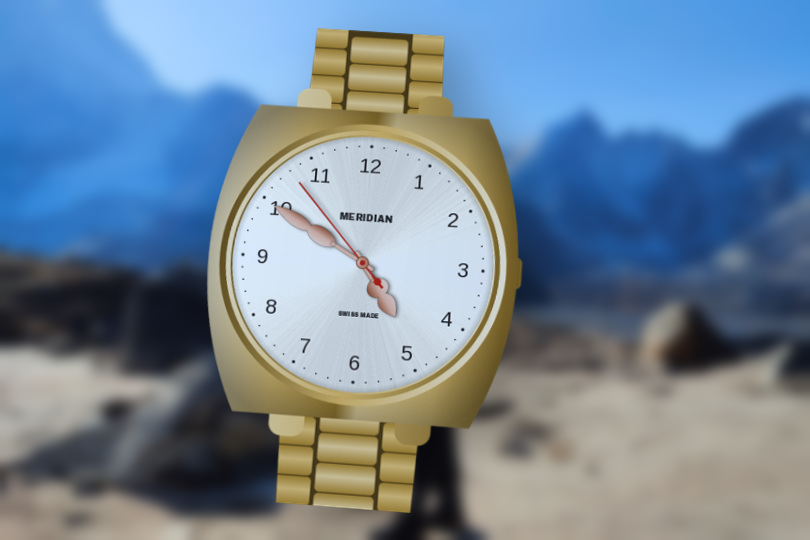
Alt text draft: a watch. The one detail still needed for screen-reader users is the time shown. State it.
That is 4:49:53
